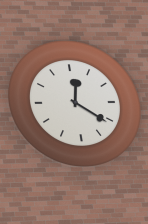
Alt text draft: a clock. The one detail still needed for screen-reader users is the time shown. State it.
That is 12:21
